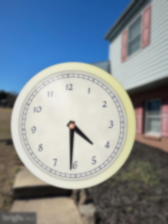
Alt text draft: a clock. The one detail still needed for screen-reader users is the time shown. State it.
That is 4:31
